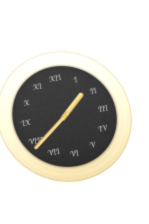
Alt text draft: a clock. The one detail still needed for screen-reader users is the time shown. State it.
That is 1:39
